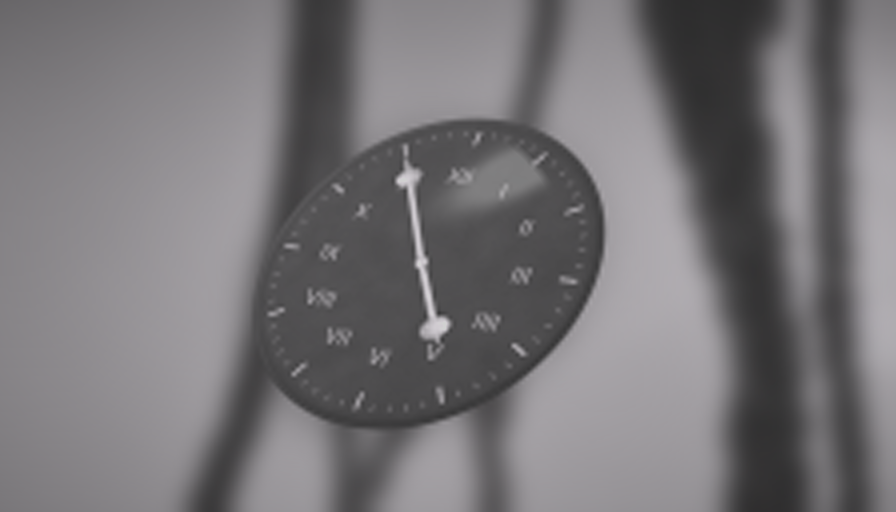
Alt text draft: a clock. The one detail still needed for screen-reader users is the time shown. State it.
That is 4:55
